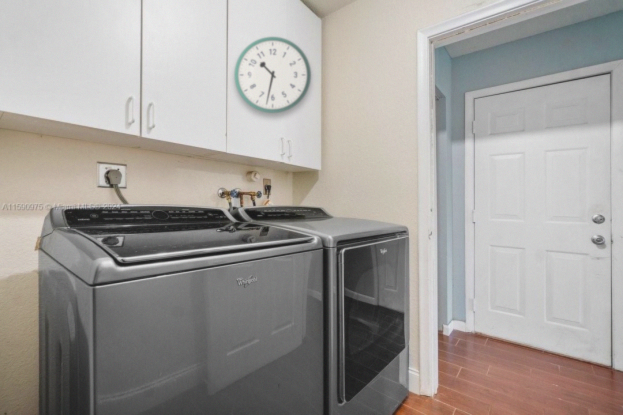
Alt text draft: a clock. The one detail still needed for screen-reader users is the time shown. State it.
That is 10:32
